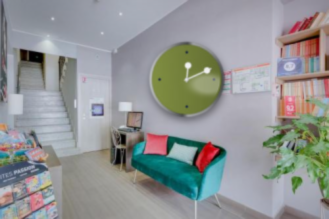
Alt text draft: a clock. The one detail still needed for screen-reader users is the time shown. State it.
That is 12:11
